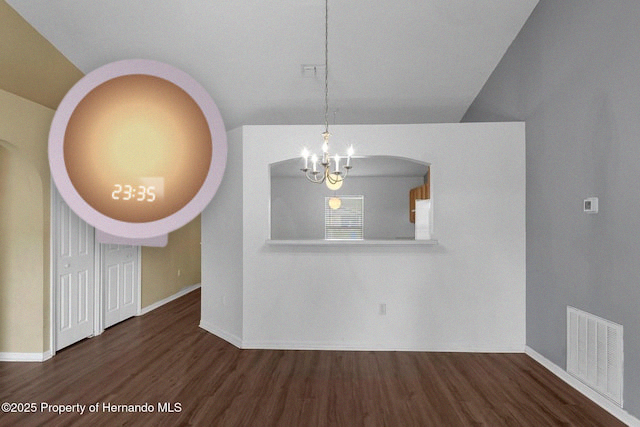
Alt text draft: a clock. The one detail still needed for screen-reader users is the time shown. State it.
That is 23:35
